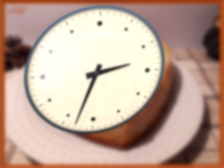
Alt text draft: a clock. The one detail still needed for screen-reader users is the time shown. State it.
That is 2:33
